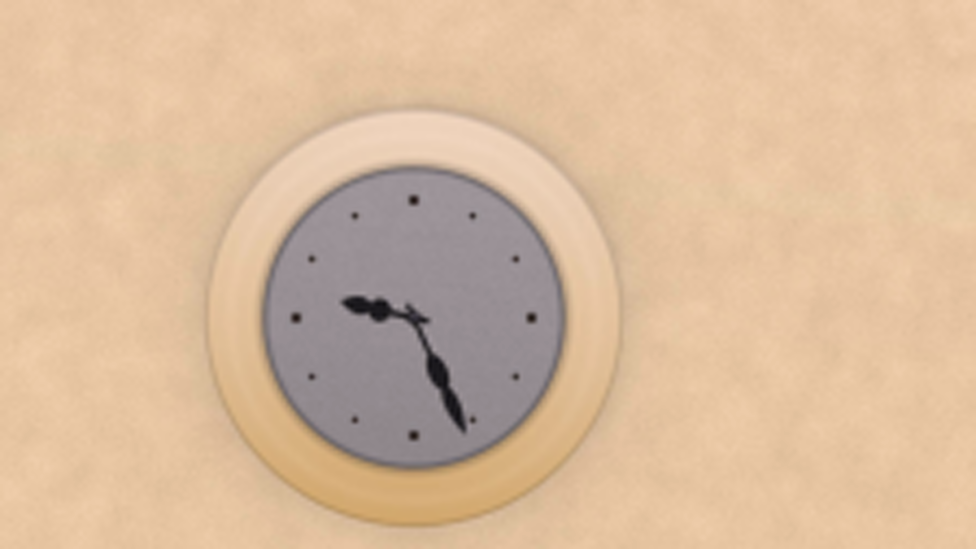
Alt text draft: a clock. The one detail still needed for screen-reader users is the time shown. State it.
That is 9:26
